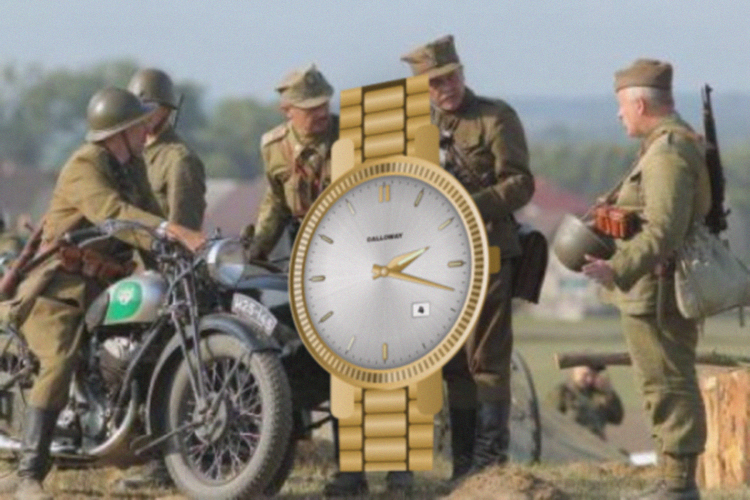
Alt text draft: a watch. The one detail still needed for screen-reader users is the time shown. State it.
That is 2:18
